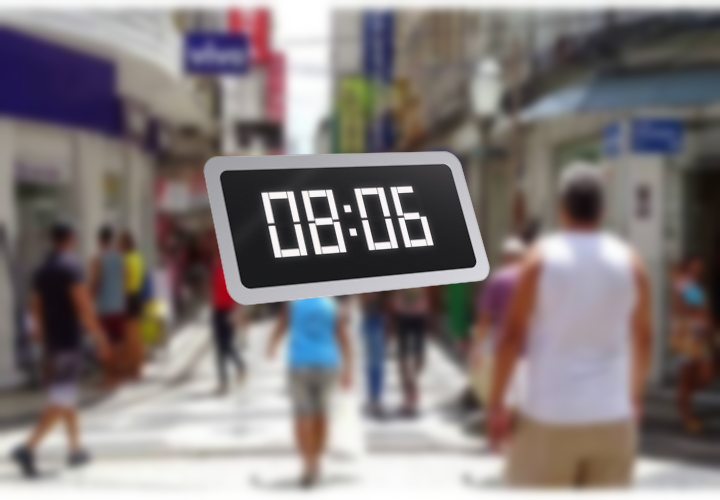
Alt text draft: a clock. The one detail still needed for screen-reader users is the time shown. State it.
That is 8:06
